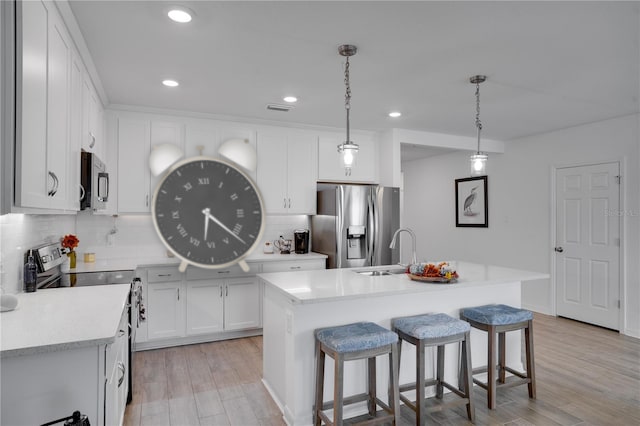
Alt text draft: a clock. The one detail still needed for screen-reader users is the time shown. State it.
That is 6:22
